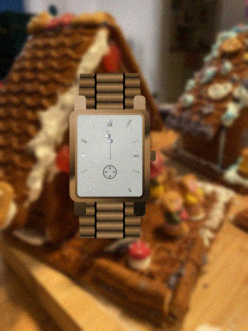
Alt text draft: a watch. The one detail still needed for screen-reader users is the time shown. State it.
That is 11:59
